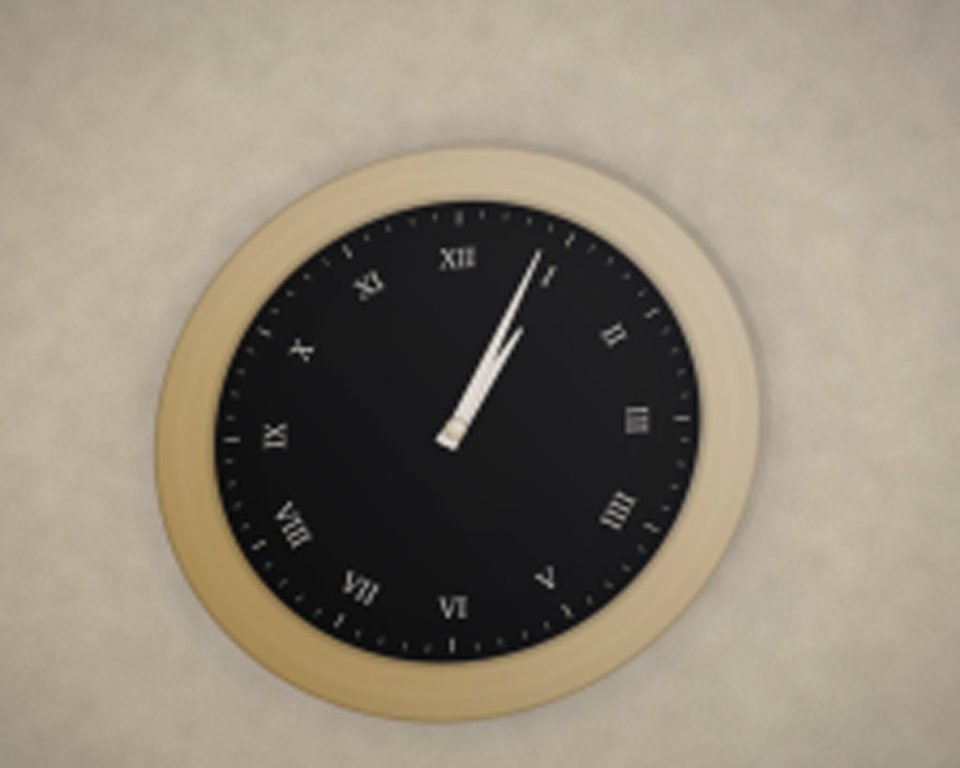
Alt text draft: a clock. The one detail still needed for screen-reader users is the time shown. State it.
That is 1:04
